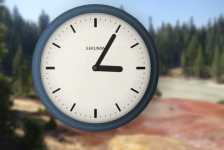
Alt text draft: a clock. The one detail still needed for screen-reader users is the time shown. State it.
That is 3:05
